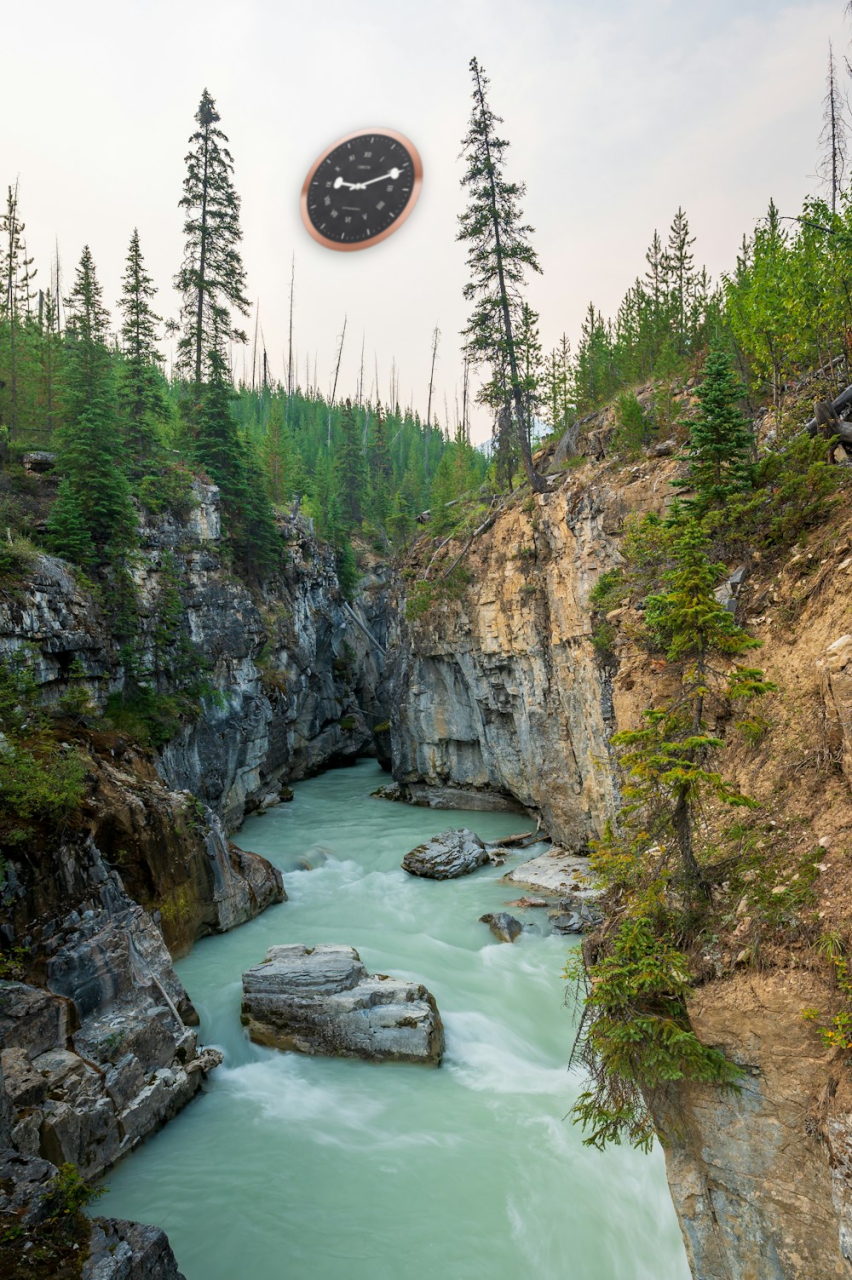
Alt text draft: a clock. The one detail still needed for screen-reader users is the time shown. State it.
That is 9:11
